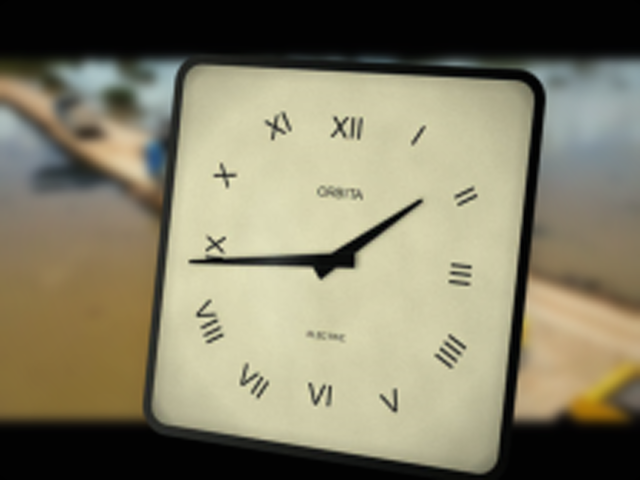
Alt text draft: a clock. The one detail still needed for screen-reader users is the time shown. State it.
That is 1:44
